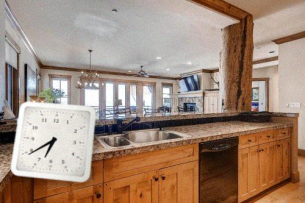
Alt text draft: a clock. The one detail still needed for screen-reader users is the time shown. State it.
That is 6:39
